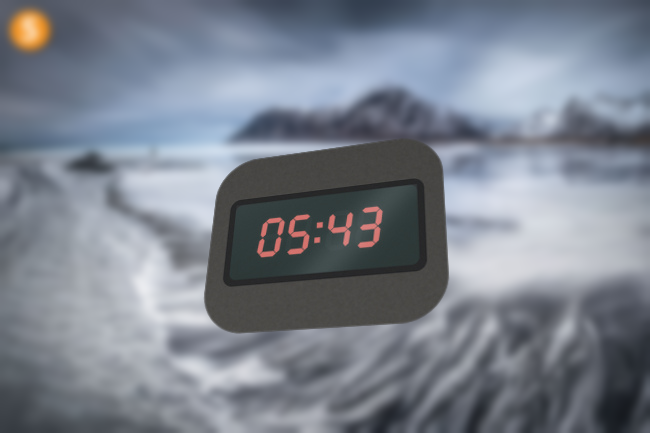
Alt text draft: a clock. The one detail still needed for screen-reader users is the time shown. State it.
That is 5:43
